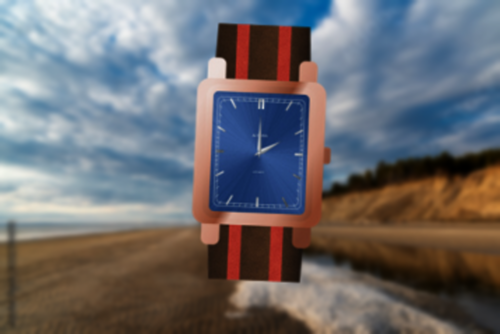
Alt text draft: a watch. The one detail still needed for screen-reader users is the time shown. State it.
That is 2:00
